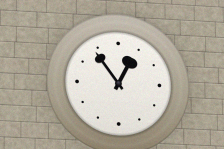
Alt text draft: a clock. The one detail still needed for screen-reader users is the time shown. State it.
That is 12:54
